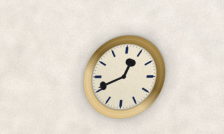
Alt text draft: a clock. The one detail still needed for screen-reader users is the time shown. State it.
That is 12:41
